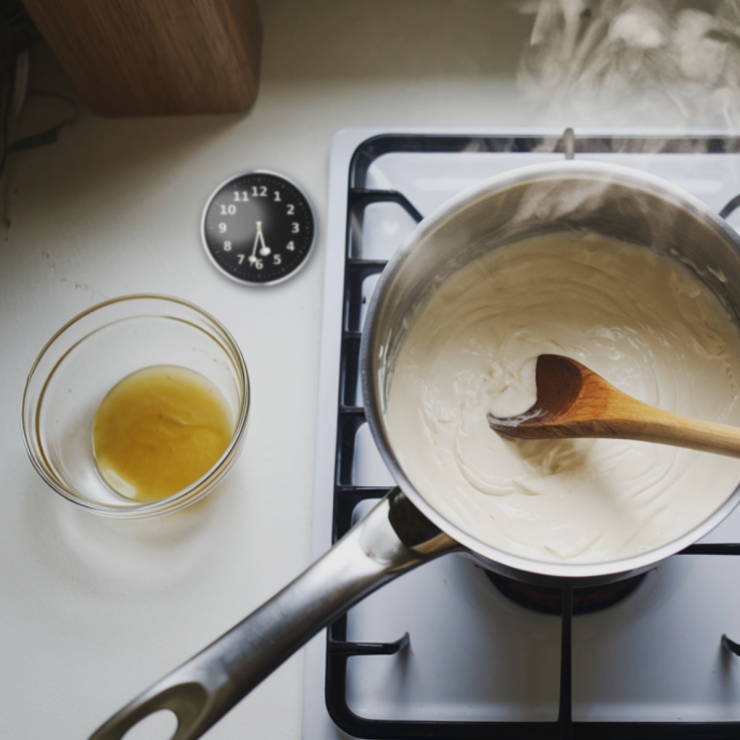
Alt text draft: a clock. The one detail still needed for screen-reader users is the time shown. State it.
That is 5:32
